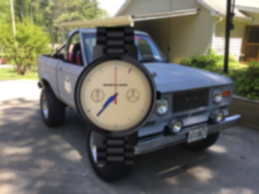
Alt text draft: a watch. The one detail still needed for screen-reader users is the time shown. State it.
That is 7:37
